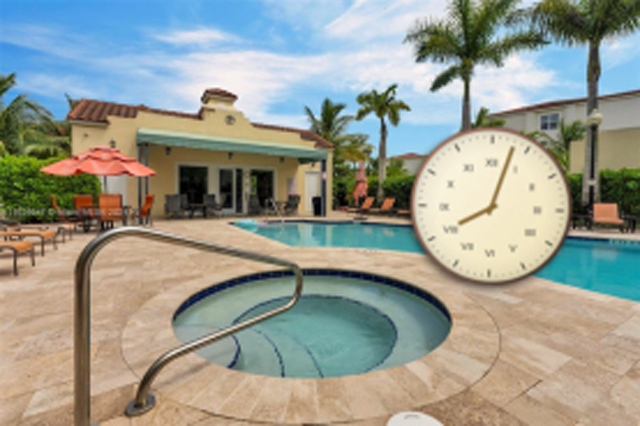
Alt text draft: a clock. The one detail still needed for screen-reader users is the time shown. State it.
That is 8:03
